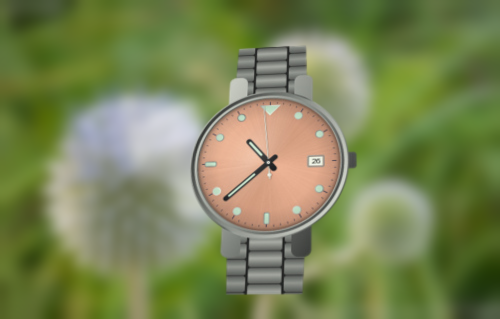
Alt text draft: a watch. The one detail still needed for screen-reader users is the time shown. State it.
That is 10:37:59
